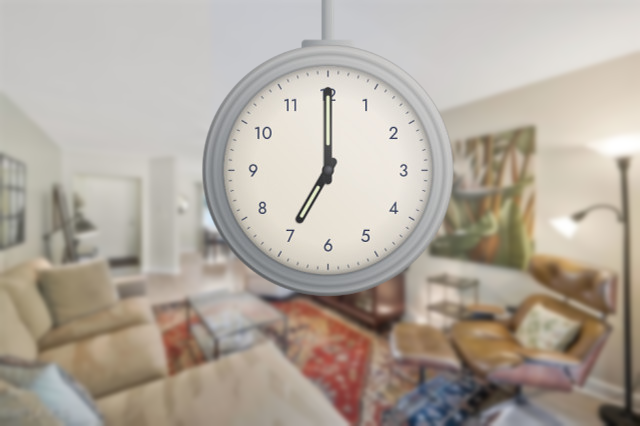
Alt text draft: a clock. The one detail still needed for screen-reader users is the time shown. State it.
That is 7:00
